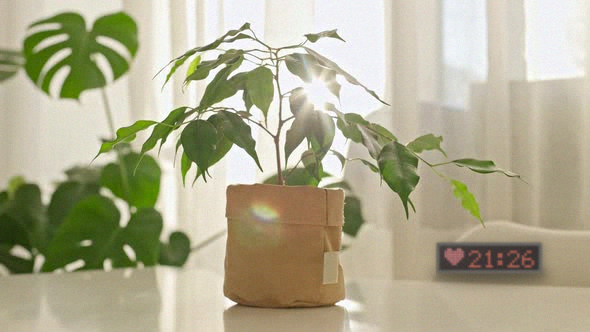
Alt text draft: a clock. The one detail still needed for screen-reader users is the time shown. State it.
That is 21:26
